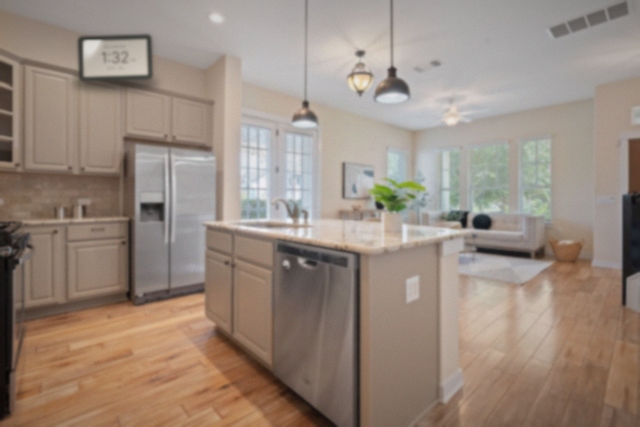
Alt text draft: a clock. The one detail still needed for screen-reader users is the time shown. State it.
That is 1:32
